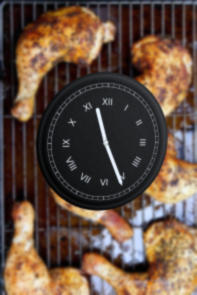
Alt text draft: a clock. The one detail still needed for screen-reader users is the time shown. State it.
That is 11:26
